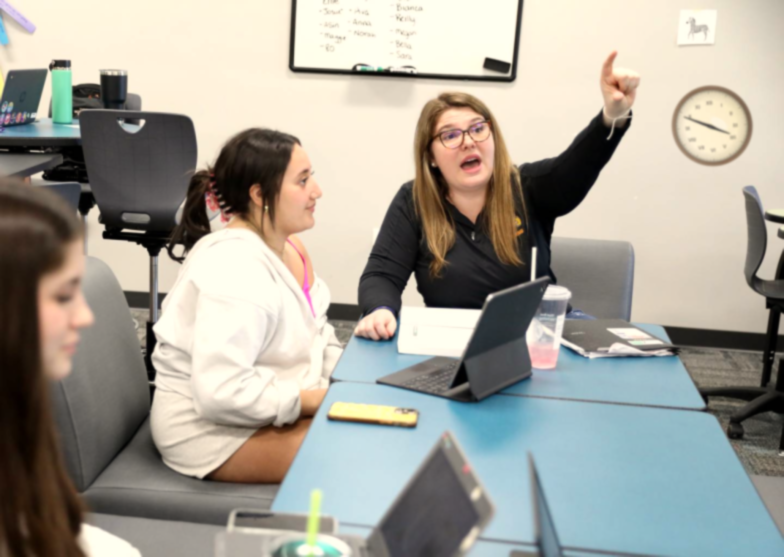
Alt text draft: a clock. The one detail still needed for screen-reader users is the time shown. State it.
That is 3:49
